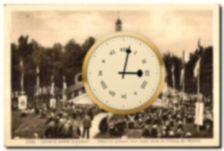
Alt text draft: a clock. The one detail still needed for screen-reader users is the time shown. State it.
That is 3:02
